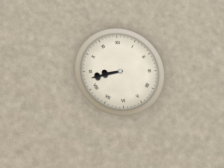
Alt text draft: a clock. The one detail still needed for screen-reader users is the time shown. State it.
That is 8:43
